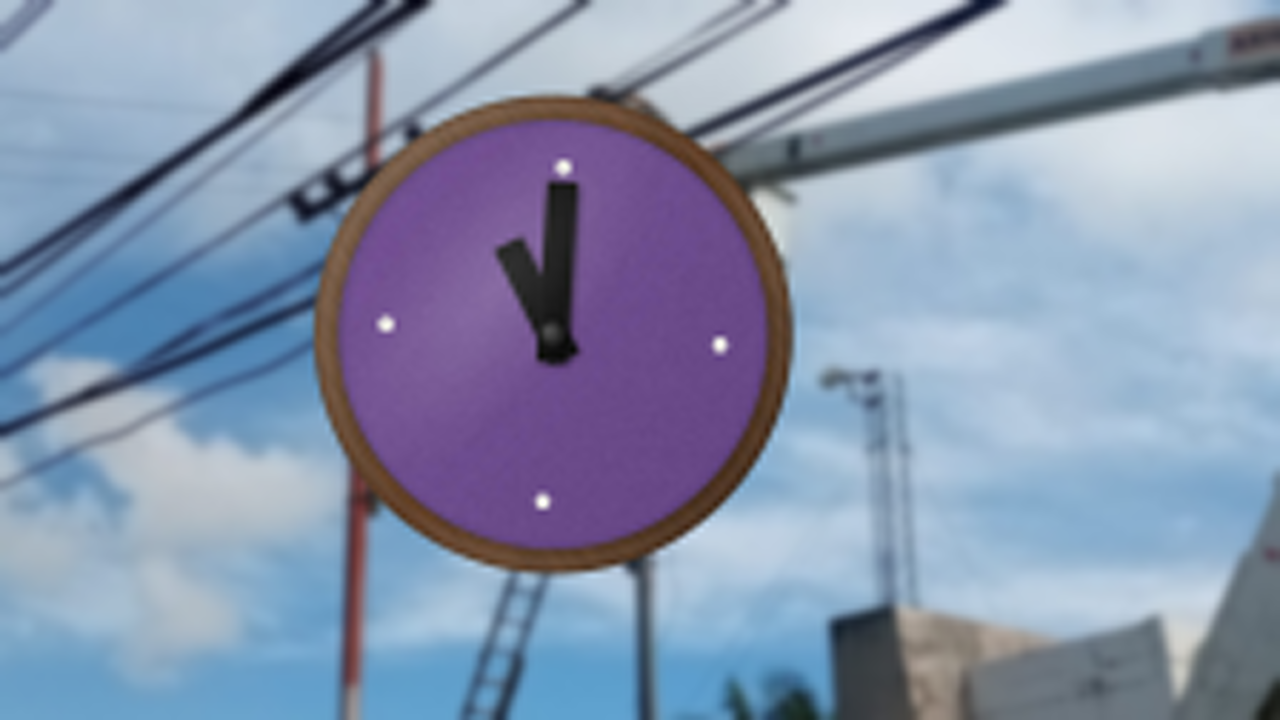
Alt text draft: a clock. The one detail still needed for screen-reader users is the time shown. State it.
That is 11:00
